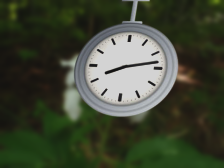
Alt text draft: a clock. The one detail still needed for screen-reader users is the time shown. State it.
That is 8:13
